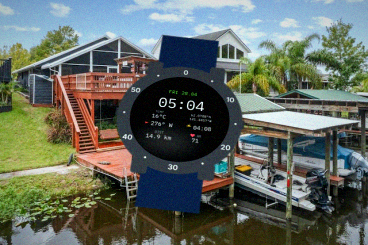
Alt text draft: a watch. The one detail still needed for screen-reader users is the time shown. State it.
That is 5:04
